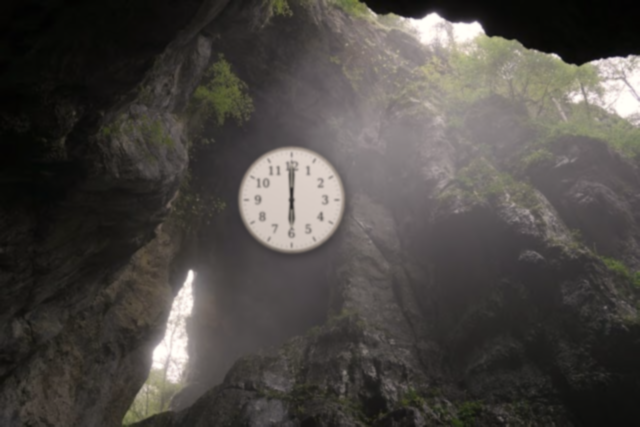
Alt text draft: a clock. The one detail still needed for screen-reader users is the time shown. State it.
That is 6:00
